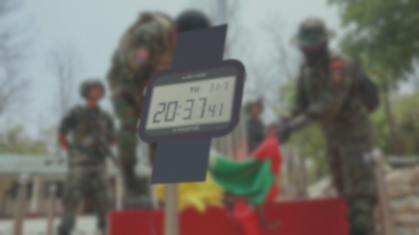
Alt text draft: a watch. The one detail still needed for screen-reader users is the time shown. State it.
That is 20:37:41
